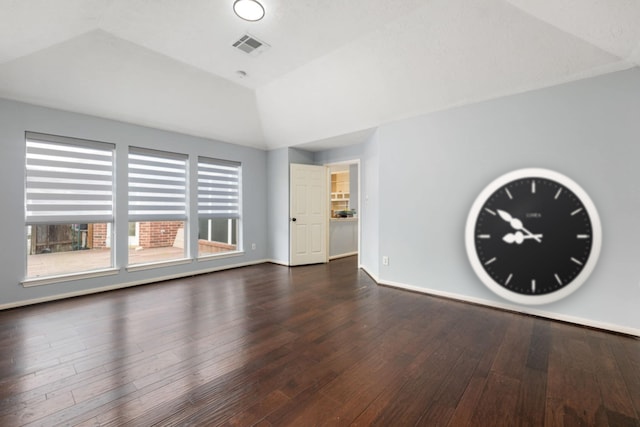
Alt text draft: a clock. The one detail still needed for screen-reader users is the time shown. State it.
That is 8:51
